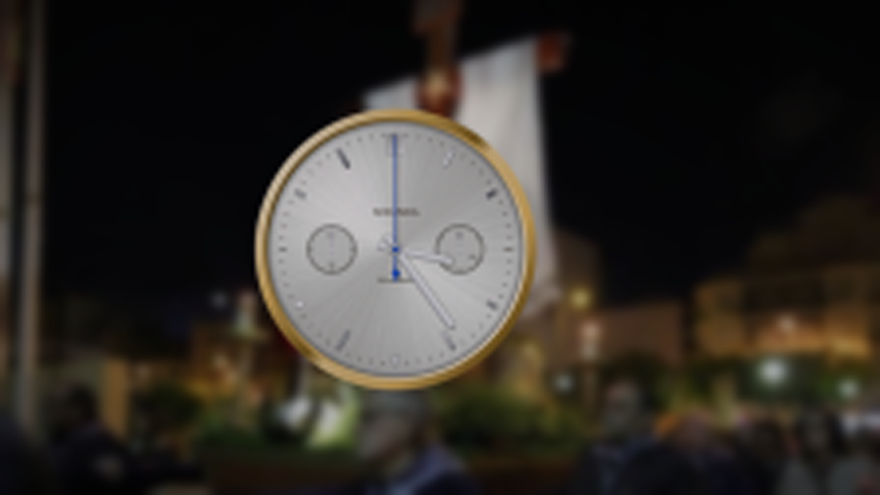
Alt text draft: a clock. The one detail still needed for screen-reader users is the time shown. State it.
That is 3:24
